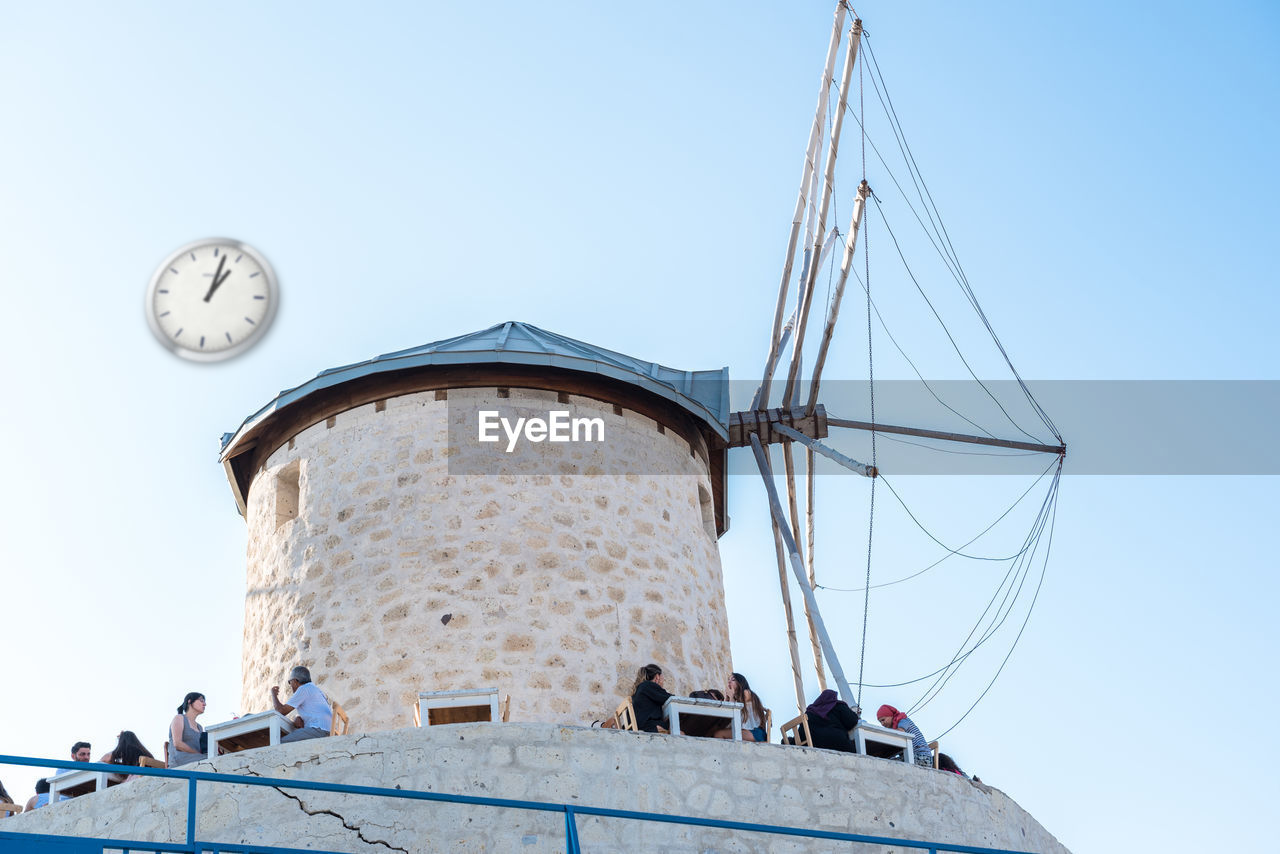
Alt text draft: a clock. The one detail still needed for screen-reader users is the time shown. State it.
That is 1:02
